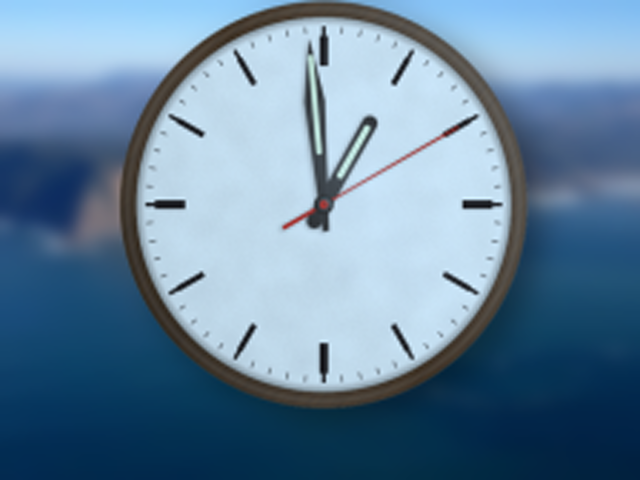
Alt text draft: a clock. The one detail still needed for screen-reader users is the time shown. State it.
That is 12:59:10
